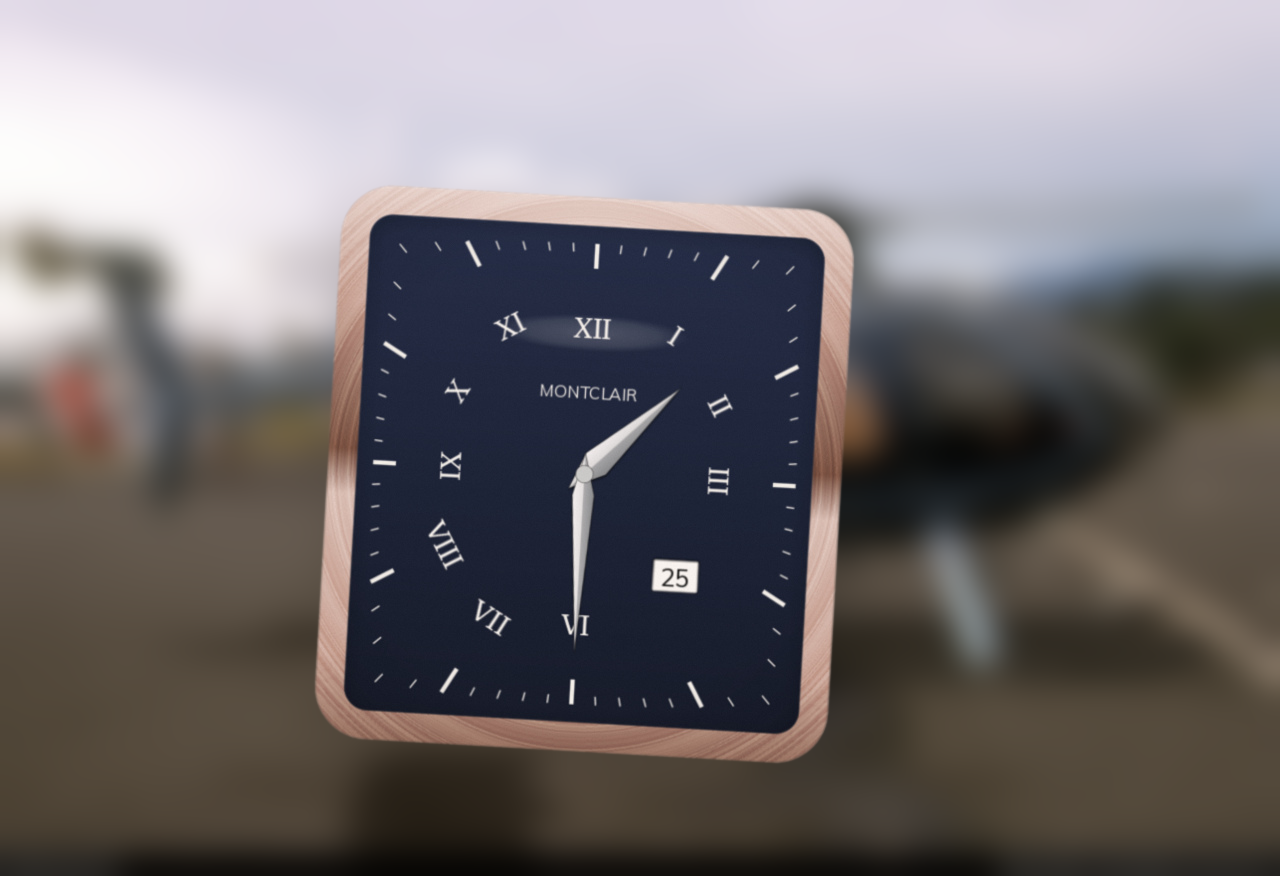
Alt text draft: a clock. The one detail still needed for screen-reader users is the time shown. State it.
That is 1:30
